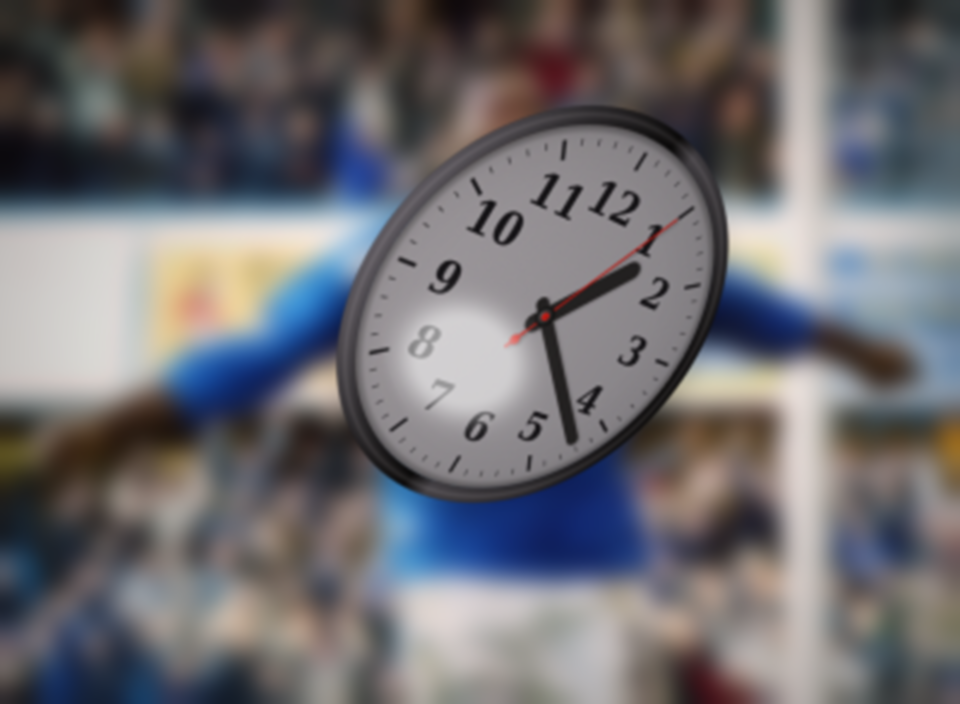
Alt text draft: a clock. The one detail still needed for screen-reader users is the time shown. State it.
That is 1:22:05
